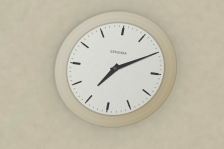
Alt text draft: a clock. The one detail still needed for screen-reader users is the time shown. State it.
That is 7:10
